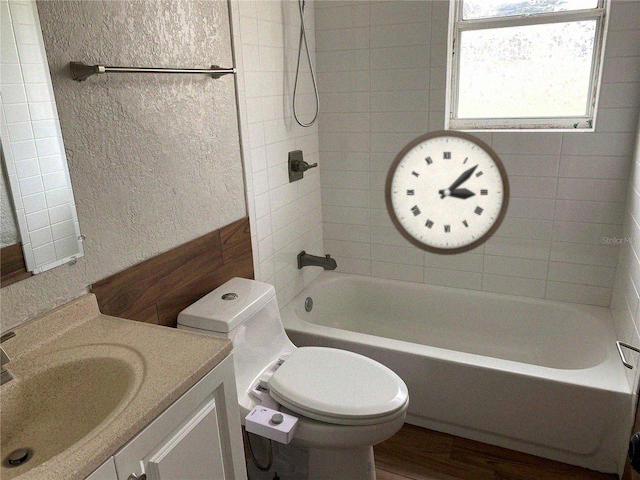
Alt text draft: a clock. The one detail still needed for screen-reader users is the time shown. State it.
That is 3:08
